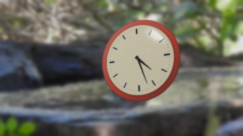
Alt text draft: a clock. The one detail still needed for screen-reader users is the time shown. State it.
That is 4:27
